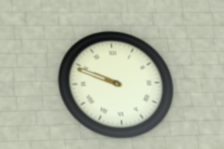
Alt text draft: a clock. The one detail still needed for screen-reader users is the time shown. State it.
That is 9:49
